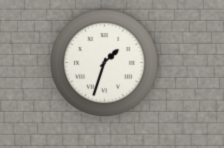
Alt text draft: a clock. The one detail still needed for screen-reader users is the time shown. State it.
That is 1:33
